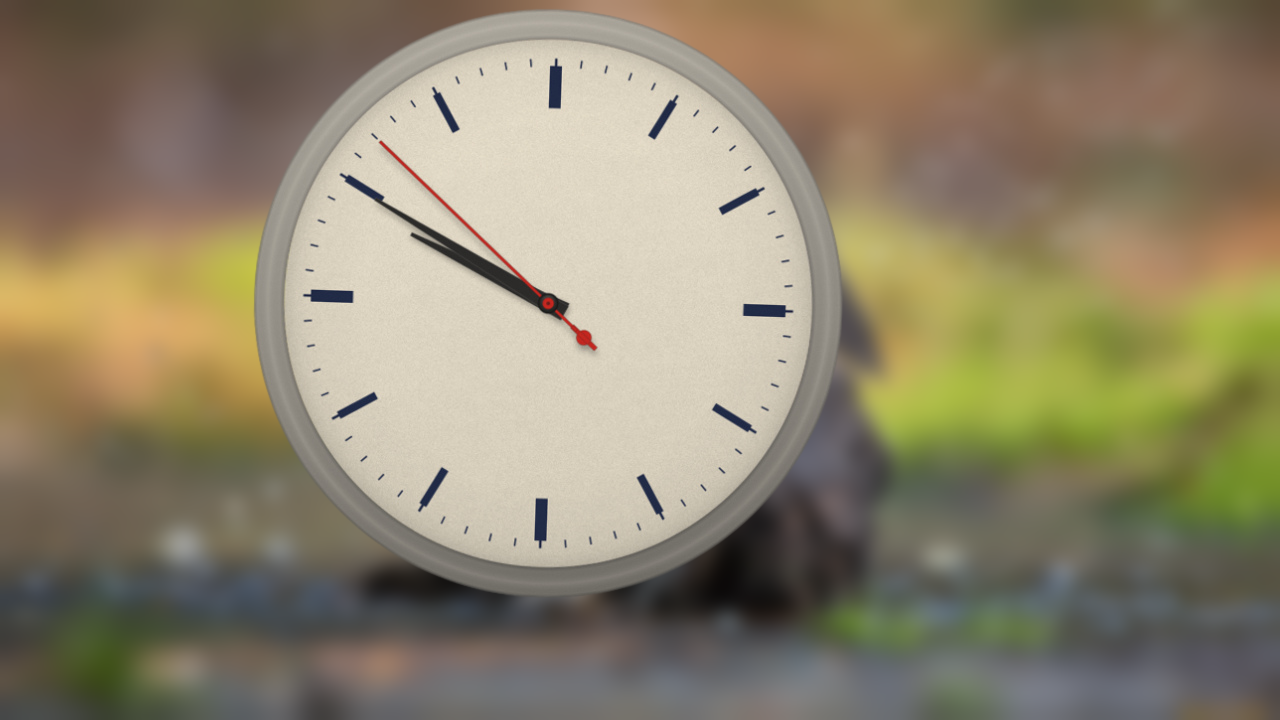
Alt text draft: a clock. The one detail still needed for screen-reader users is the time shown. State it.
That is 9:49:52
